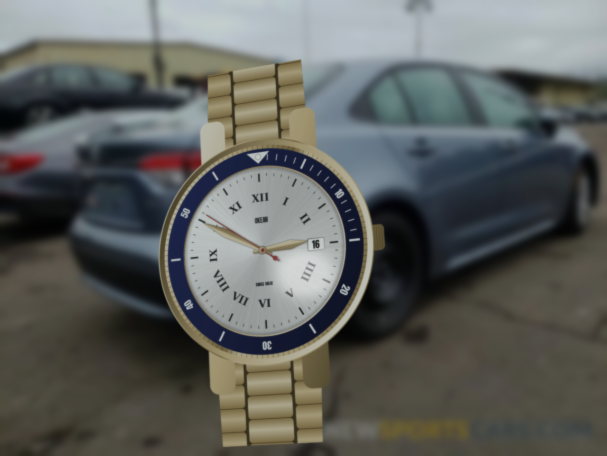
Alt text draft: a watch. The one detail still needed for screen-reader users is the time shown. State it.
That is 2:49:51
